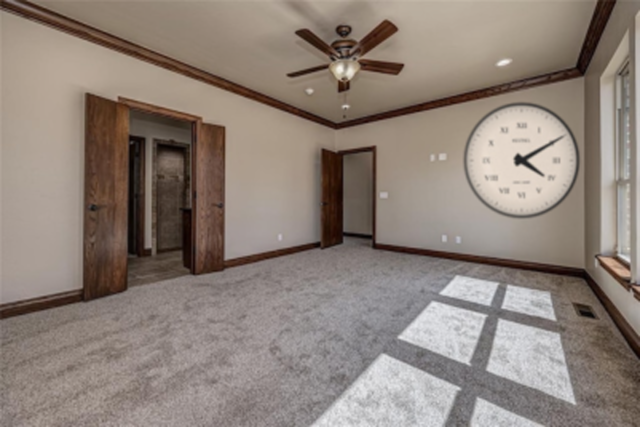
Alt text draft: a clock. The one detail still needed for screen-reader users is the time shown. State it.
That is 4:10
